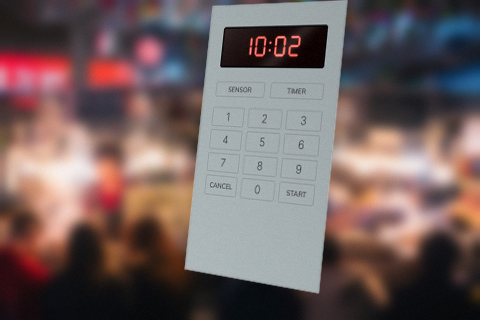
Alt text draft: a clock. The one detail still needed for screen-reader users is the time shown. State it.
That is 10:02
